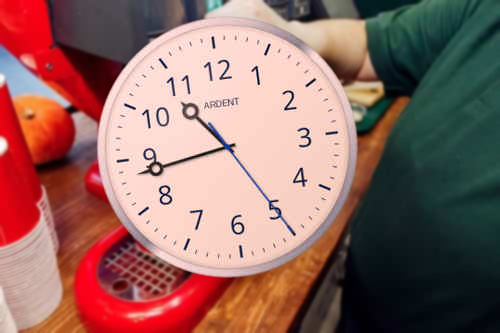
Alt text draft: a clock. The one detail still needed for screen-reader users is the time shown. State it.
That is 10:43:25
